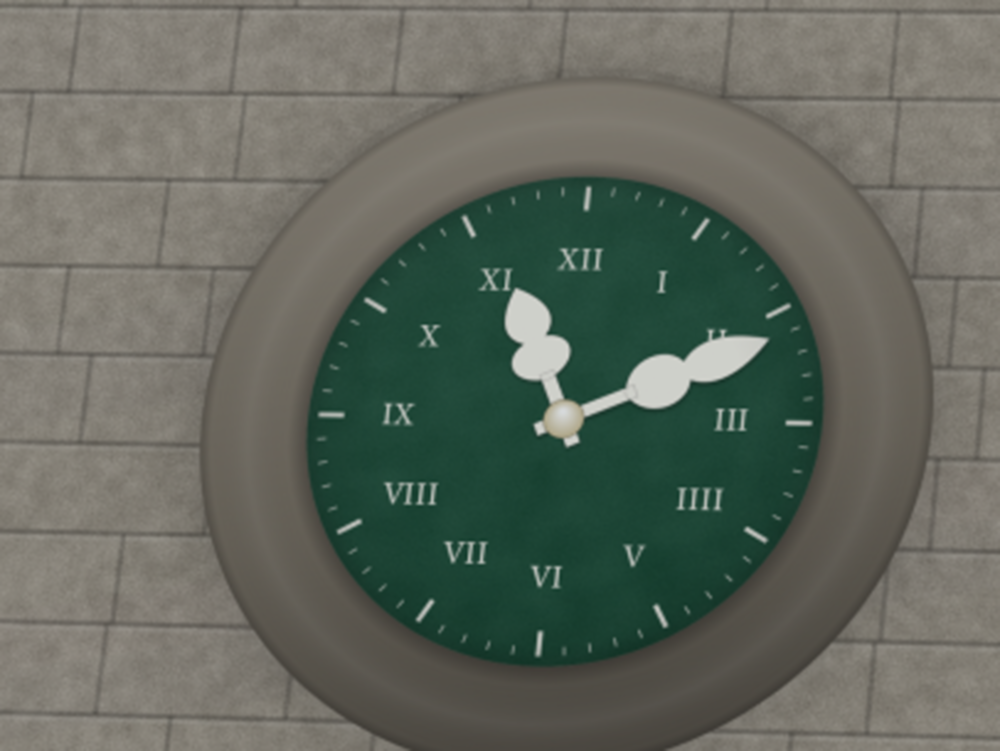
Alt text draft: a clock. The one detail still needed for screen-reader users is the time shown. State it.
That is 11:11
